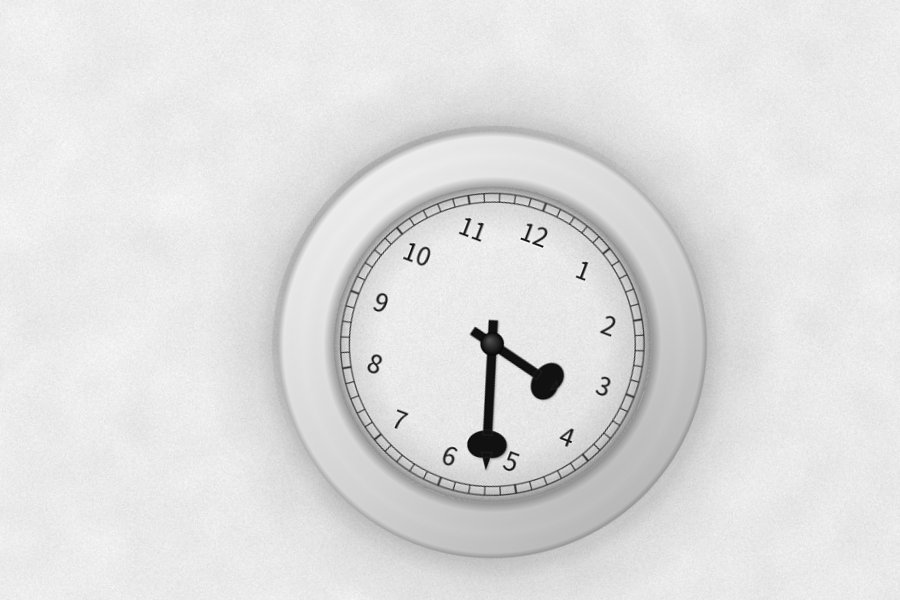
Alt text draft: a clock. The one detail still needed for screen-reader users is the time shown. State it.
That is 3:27
